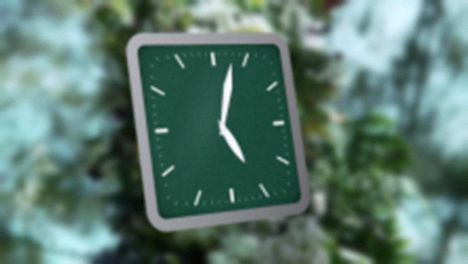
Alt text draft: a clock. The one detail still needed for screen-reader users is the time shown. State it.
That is 5:03
